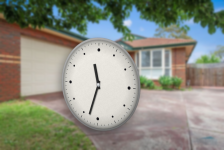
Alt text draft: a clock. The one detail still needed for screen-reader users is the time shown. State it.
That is 11:33
